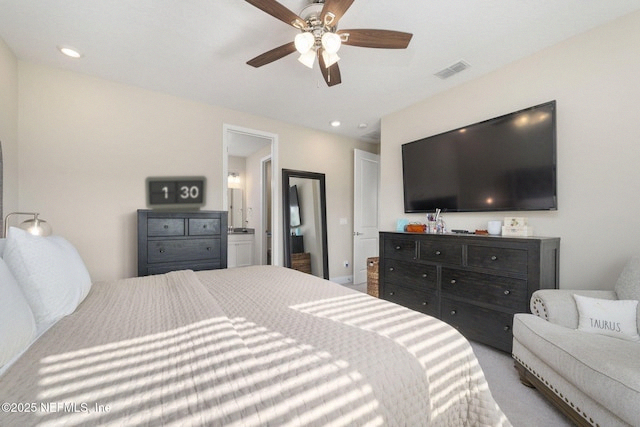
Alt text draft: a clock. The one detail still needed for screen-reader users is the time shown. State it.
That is 1:30
